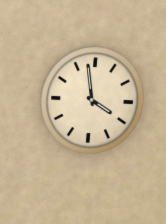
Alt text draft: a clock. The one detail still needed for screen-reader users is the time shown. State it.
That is 3:58
